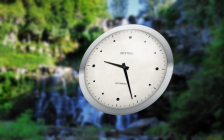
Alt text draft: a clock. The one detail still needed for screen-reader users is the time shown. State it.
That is 9:26
